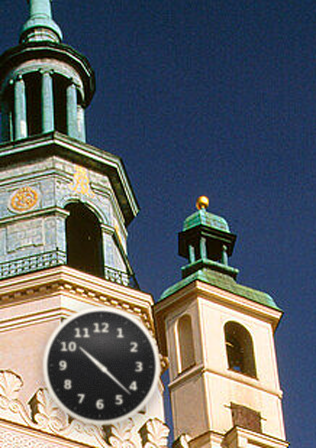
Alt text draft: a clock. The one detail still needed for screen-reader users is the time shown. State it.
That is 10:22
